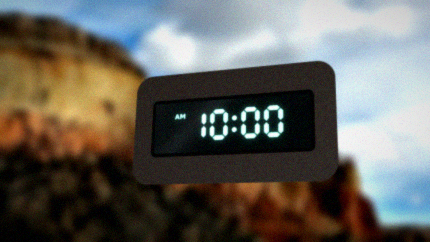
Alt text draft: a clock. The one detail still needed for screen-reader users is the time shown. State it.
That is 10:00
